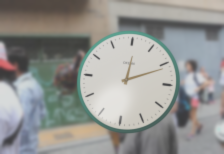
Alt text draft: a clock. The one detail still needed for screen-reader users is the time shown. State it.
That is 12:11
